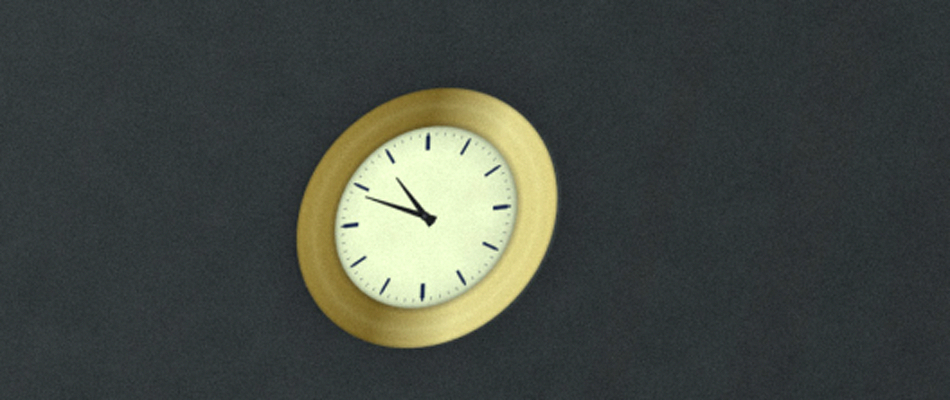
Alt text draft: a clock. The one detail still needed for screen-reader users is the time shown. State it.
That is 10:49
